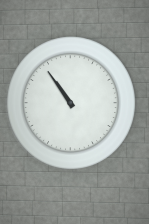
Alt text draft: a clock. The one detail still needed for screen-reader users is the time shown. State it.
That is 10:54
